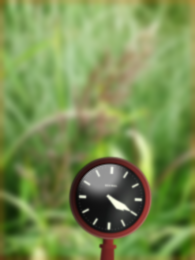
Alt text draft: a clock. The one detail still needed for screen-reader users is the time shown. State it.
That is 4:20
